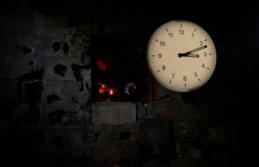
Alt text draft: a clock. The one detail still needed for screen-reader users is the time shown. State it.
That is 3:12
